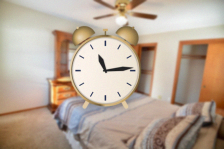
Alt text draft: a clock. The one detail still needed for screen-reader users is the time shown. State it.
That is 11:14
